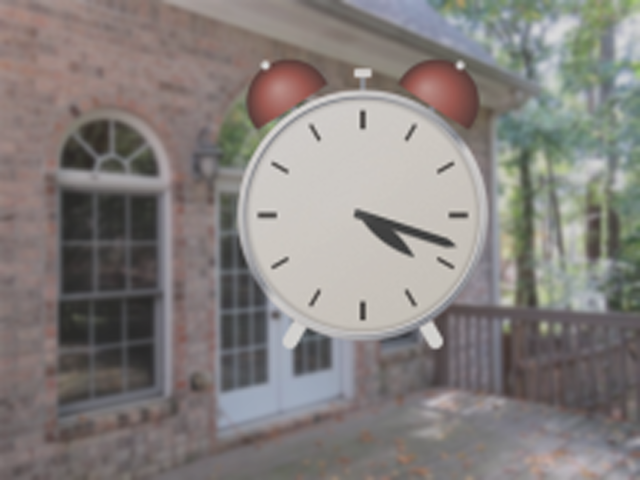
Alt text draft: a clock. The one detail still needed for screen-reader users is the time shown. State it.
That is 4:18
